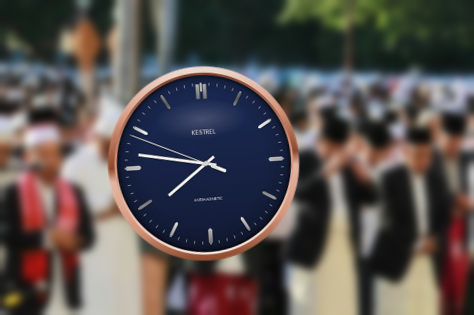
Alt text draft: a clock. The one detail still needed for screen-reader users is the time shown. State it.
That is 7:46:49
